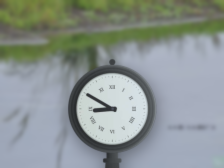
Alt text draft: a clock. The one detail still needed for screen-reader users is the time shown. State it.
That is 8:50
